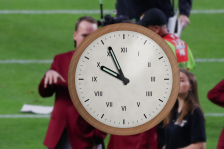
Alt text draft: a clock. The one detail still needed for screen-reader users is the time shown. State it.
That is 9:56
